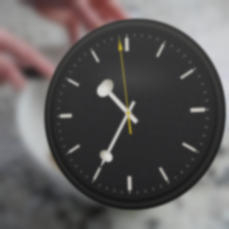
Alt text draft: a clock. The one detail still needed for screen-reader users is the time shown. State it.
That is 10:34:59
